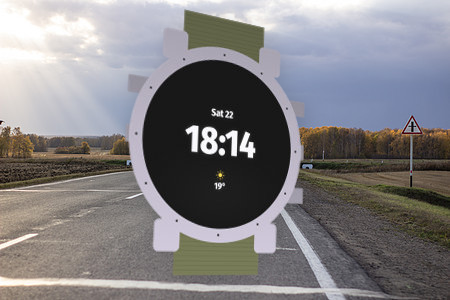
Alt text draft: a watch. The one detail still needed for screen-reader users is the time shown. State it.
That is 18:14
